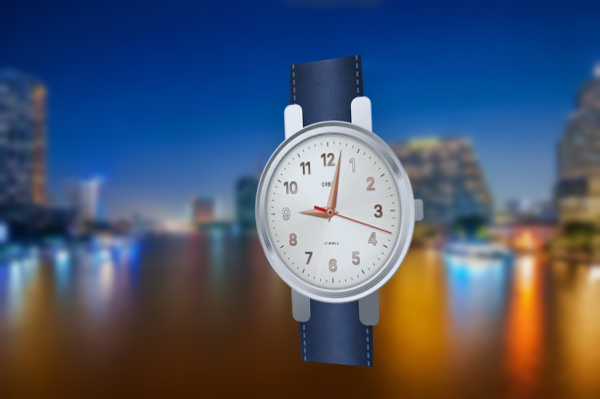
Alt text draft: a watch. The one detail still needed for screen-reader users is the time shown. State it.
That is 9:02:18
